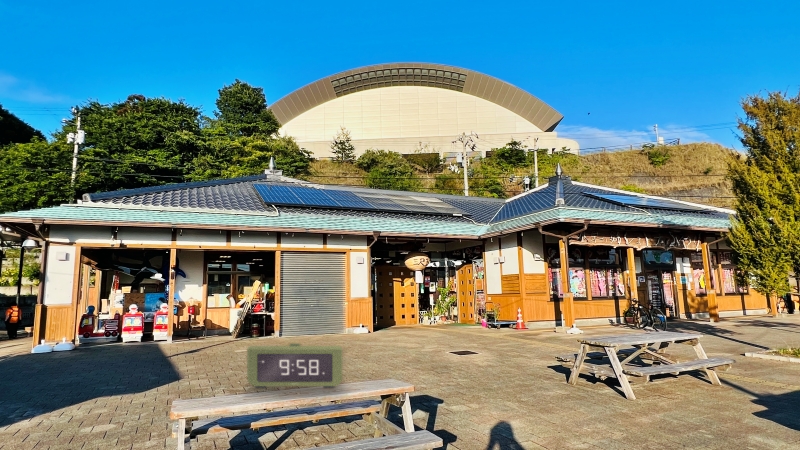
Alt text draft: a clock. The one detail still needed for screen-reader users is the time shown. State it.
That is 9:58
